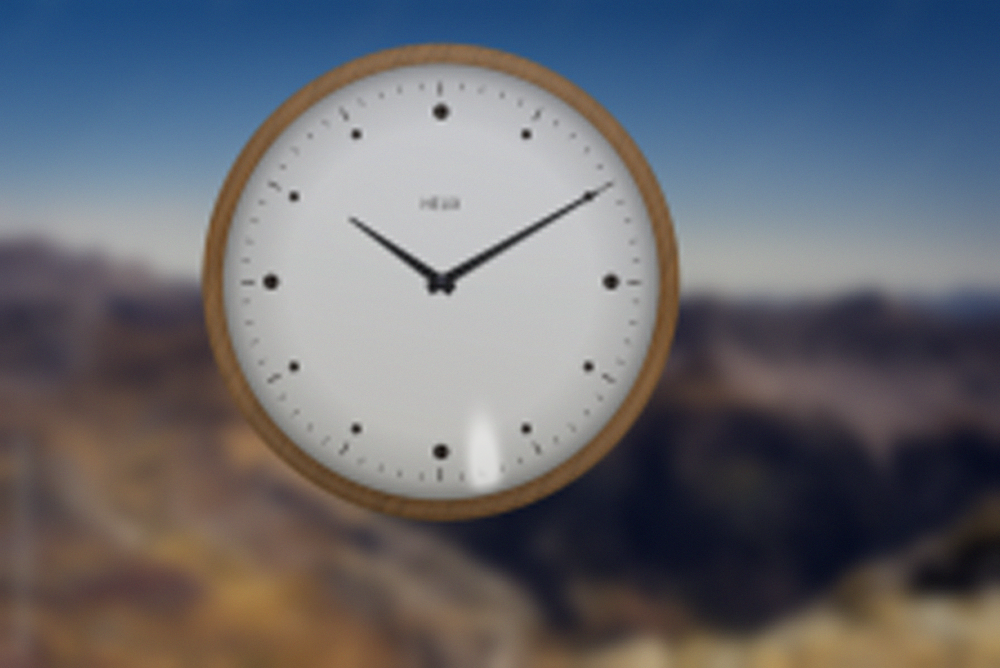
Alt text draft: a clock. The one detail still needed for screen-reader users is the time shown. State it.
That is 10:10
